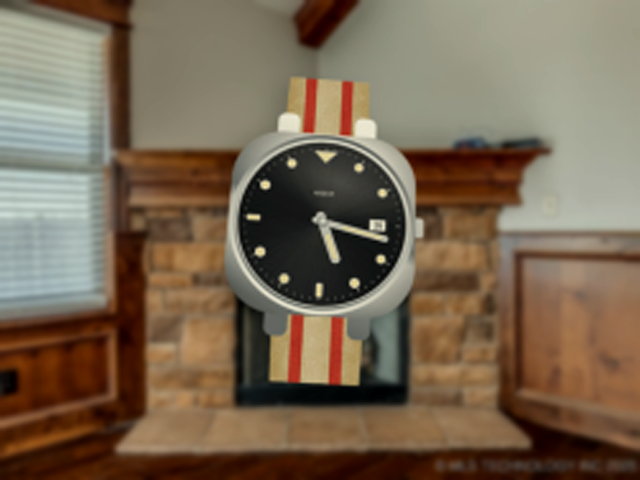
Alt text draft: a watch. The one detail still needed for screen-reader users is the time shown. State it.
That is 5:17
